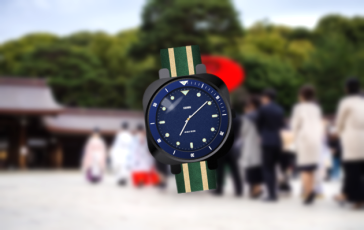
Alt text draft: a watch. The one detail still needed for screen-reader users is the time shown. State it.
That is 7:09
